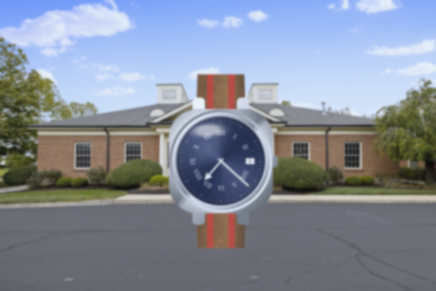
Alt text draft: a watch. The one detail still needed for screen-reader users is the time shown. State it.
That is 7:22
